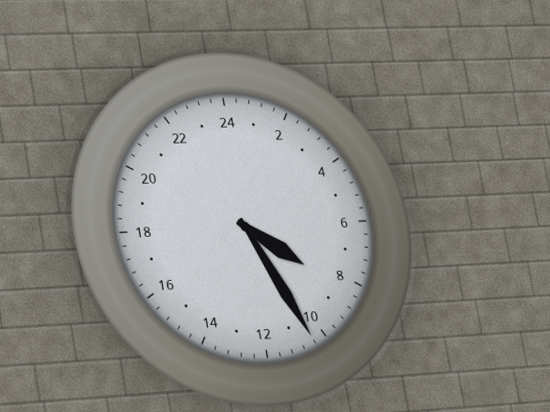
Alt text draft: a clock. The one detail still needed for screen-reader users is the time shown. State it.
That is 8:26
